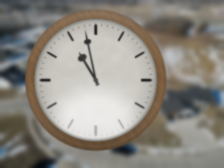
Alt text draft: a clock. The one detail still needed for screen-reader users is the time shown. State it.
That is 10:58
